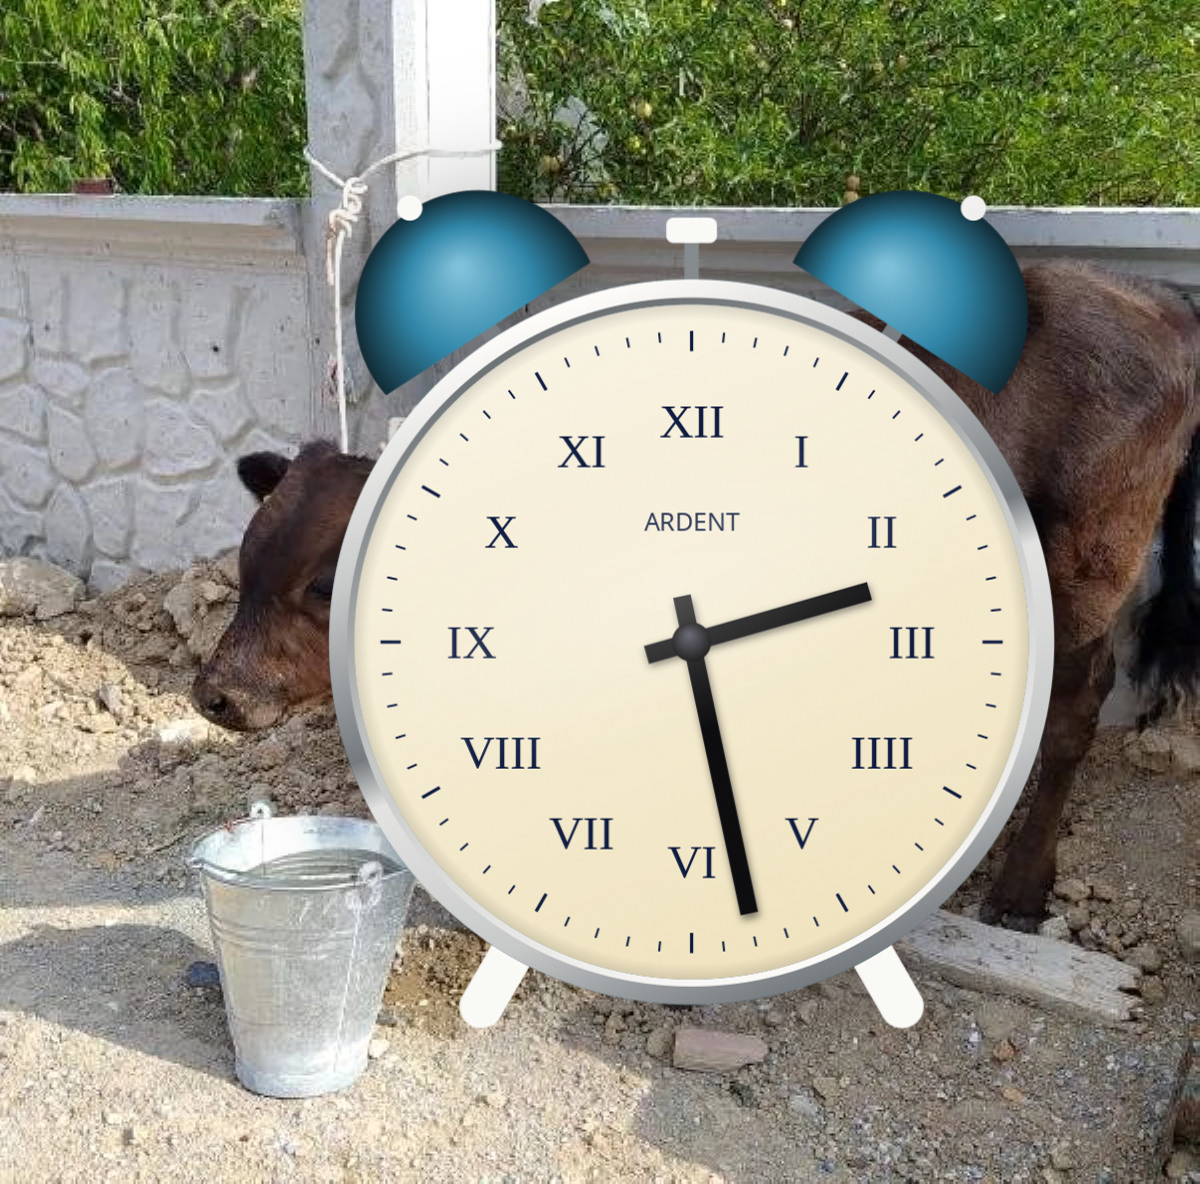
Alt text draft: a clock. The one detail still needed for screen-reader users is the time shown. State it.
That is 2:28
